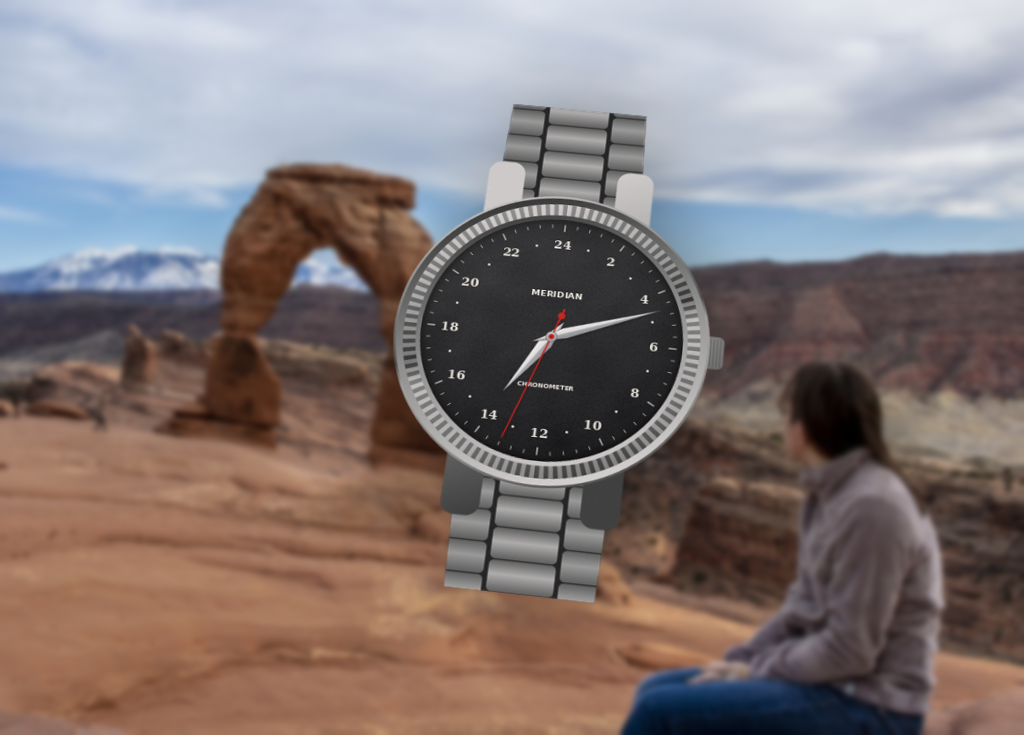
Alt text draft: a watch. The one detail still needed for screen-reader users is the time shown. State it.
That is 14:11:33
